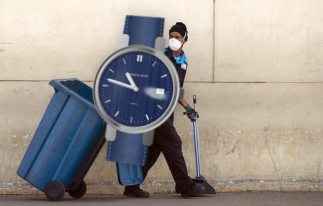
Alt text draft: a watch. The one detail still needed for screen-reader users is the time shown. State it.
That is 10:47
